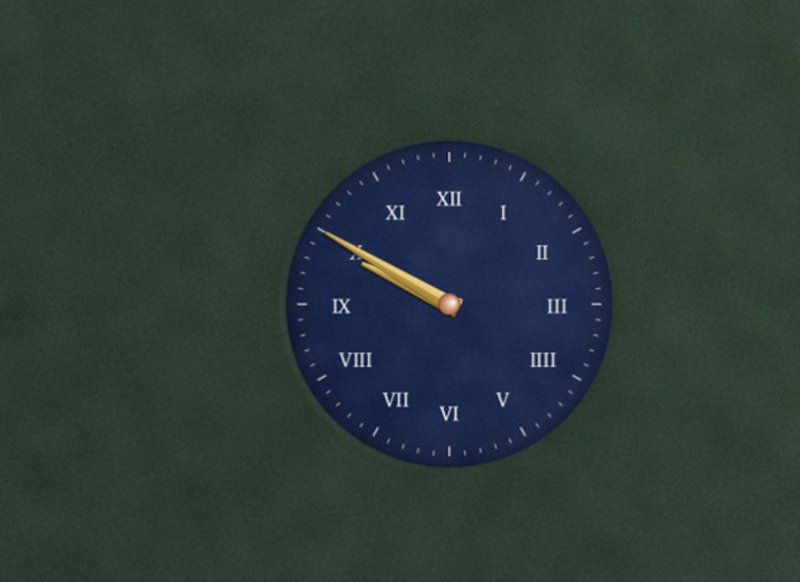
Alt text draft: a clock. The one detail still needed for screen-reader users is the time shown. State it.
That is 9:50
